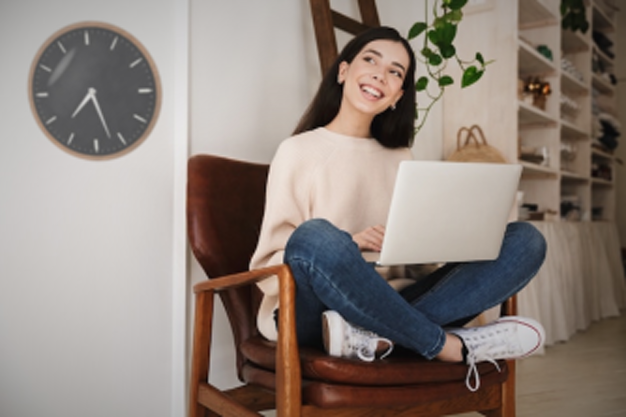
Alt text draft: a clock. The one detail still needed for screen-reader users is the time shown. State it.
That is 7:27
